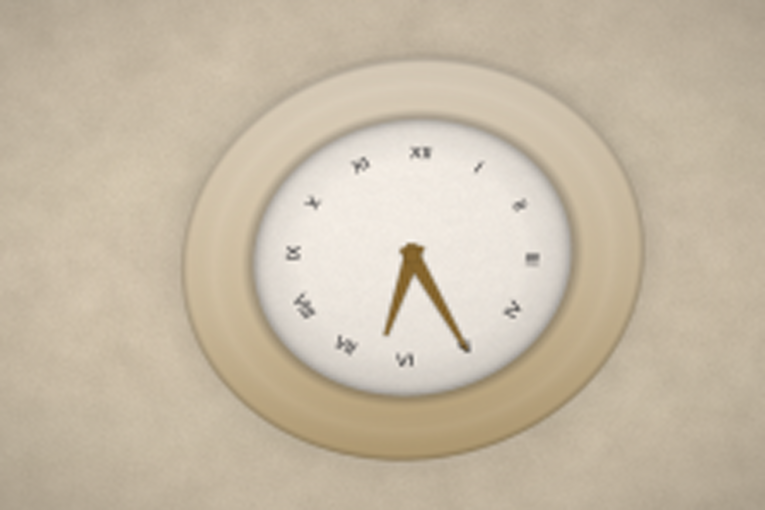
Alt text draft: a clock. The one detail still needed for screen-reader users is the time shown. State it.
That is 6:25
